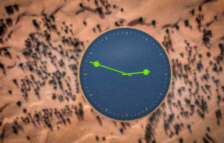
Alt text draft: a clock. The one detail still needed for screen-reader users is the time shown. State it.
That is 2:48
